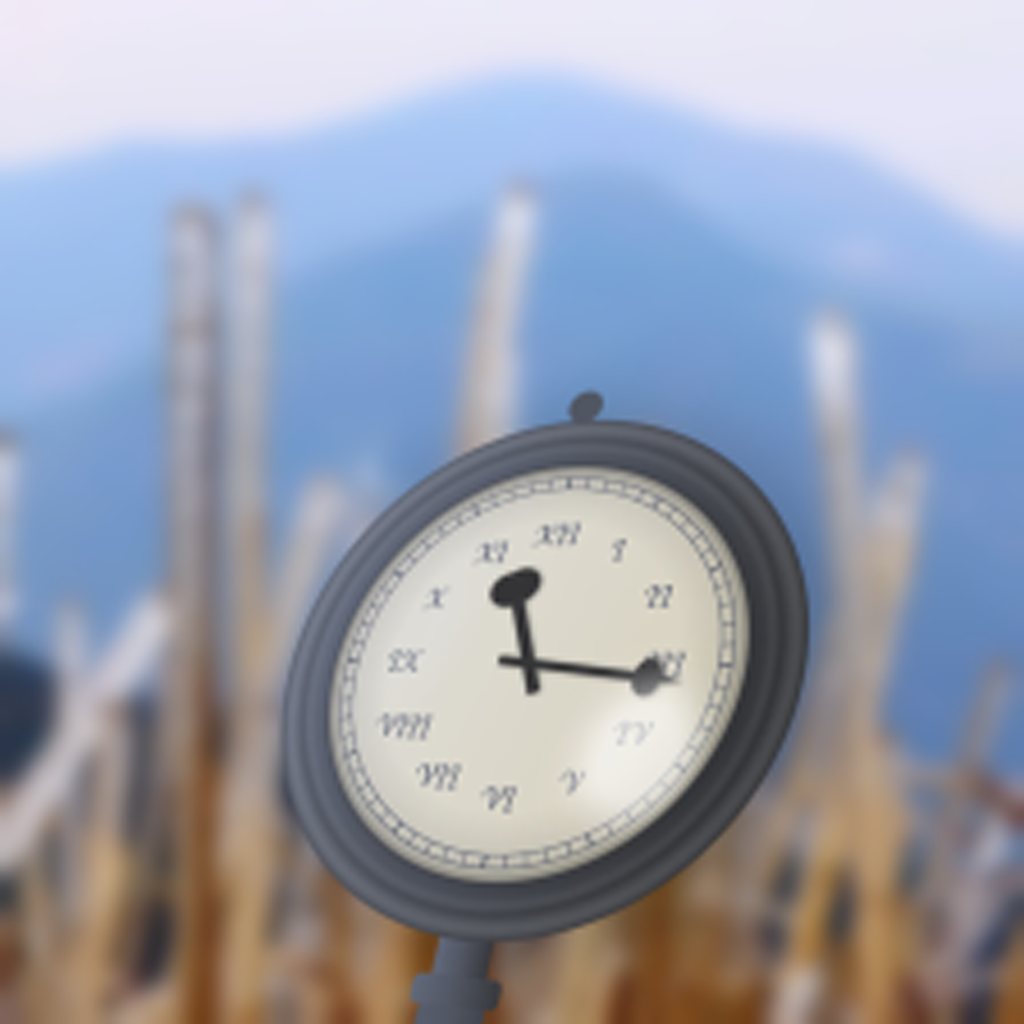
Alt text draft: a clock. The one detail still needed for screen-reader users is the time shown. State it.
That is 11:16
